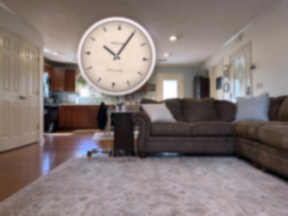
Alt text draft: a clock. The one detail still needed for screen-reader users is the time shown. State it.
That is 10:05
